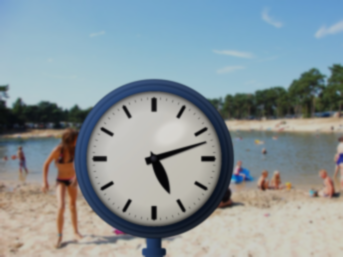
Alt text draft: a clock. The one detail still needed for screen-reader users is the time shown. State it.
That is 5:12
